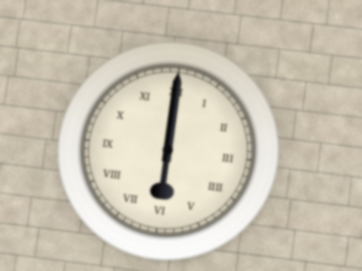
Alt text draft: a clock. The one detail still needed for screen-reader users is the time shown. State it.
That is 6:00
